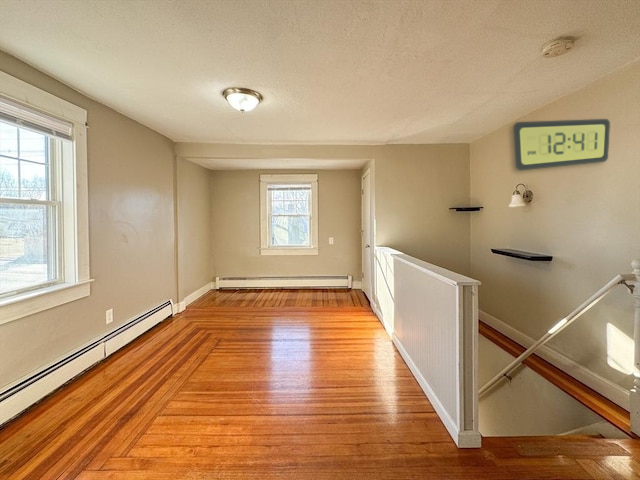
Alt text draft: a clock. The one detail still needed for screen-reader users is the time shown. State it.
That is 12:41
